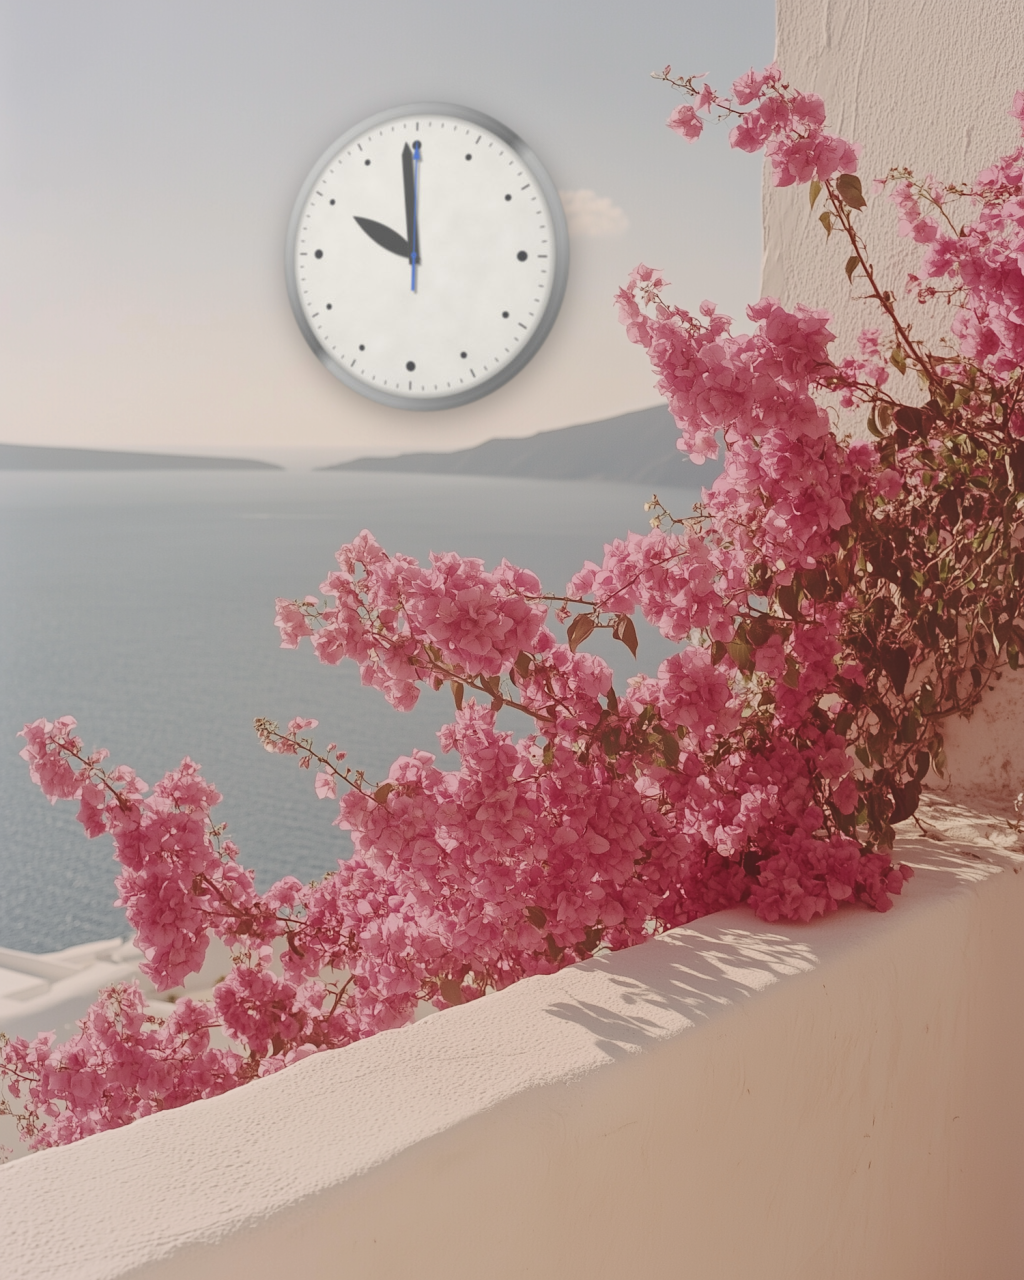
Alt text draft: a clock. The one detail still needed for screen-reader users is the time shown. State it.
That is 9:59:00
